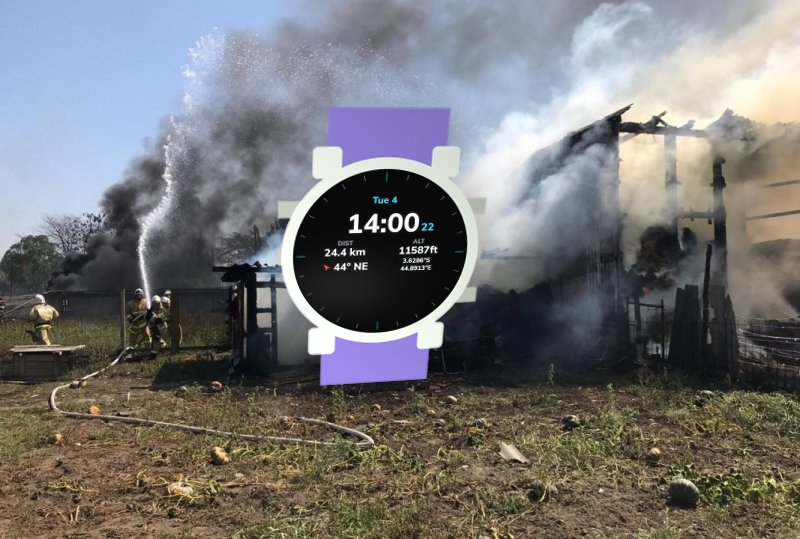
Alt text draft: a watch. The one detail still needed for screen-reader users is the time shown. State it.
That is 14:00:22
